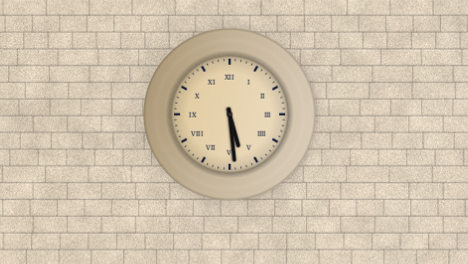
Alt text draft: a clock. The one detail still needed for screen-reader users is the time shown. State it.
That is 5:29
